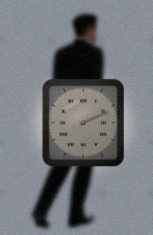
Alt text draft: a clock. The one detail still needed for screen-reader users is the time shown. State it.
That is 2:11
